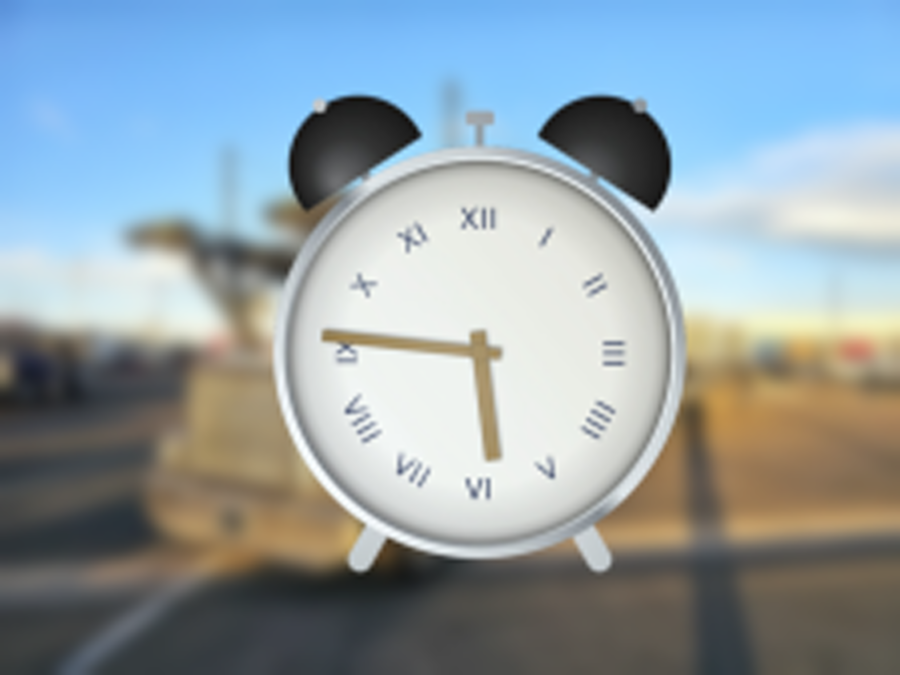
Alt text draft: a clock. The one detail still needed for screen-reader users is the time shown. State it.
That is 5:46
